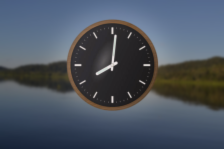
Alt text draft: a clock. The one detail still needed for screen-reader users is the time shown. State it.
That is 8:01
